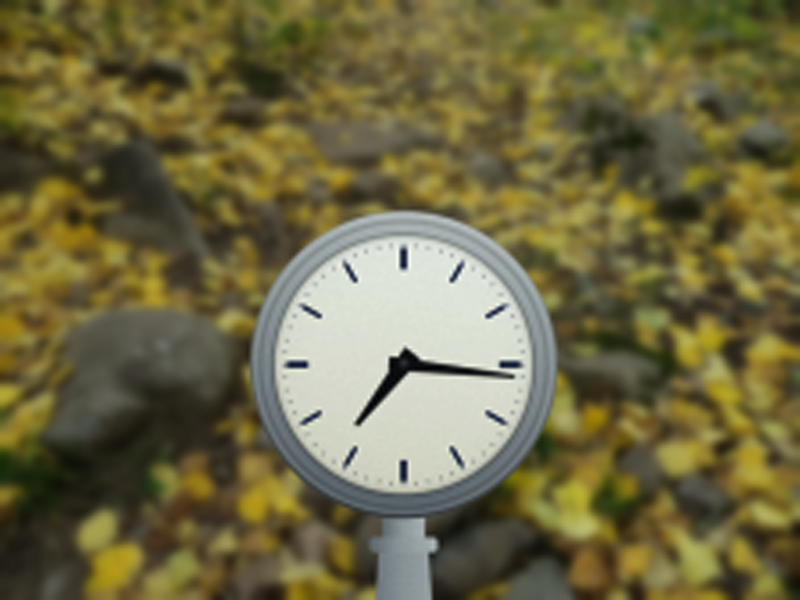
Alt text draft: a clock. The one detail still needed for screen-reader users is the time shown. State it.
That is 7:16
